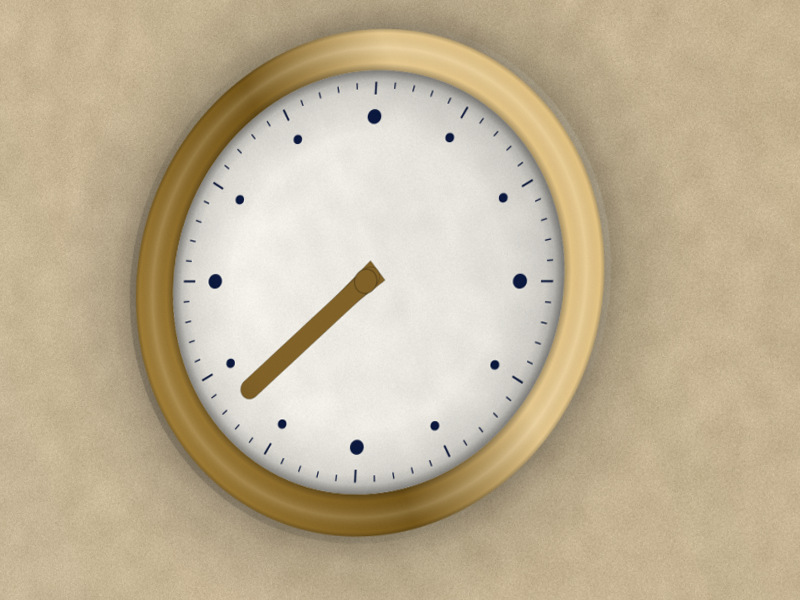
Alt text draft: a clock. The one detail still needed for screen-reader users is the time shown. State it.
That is 7:38
